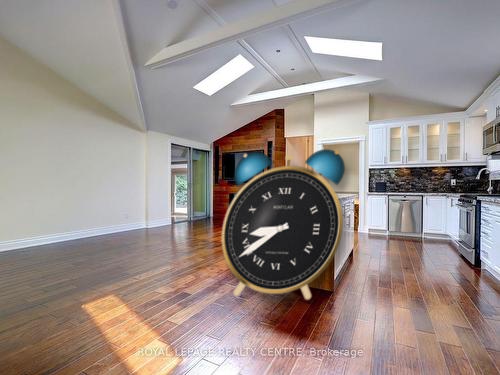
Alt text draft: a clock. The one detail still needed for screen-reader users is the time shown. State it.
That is 8:39
